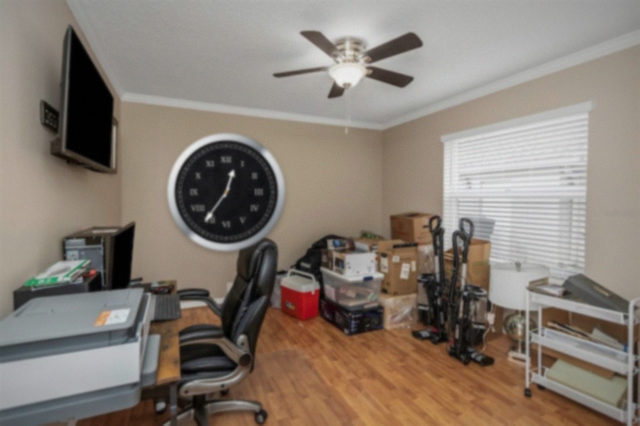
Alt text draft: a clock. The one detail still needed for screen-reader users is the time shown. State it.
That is 12:36
